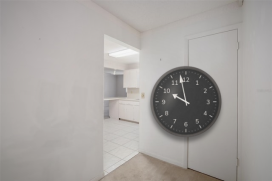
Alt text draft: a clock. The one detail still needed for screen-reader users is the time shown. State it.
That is 9:58
